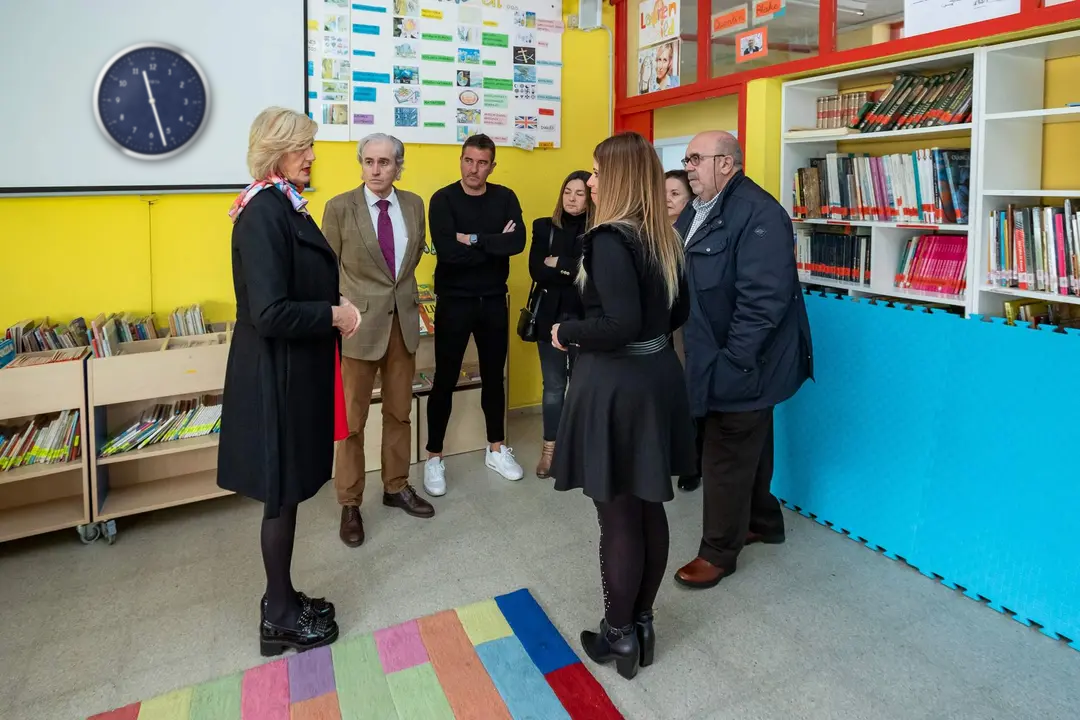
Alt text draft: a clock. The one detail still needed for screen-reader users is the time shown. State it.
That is 11:27
